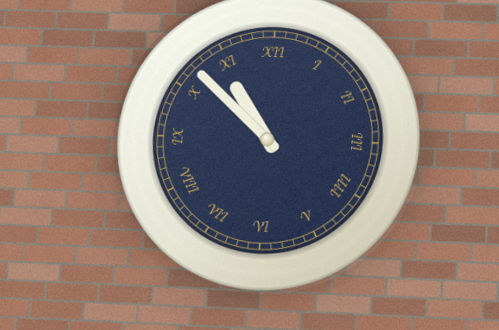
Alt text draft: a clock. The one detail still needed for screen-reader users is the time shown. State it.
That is 10:52
